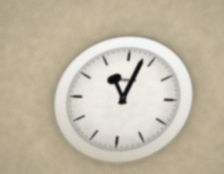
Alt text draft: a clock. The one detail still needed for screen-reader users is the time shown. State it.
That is 11:03
